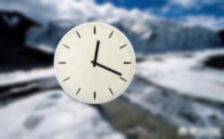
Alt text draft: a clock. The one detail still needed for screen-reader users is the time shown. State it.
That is 12:19
